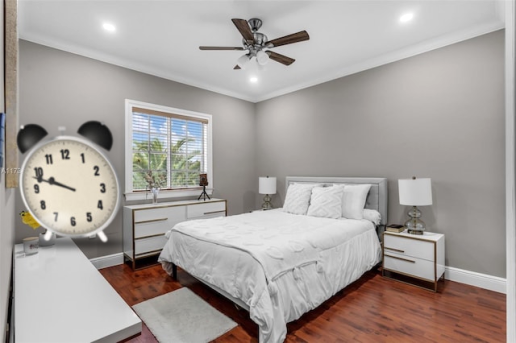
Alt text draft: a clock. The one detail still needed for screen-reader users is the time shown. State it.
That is 9:48
